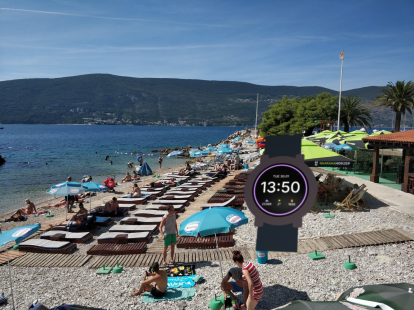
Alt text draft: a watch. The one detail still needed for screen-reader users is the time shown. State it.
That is 13:50
